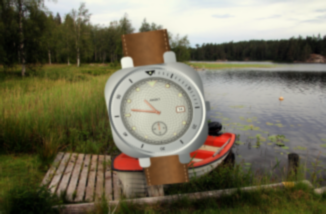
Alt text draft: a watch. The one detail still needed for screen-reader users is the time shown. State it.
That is 10:47
